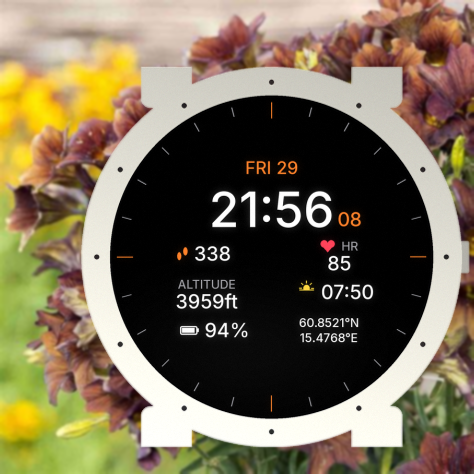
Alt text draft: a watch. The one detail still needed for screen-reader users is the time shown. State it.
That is 21:56:08
